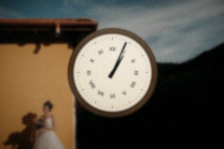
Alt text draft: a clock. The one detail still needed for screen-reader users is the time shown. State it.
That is 1:04
